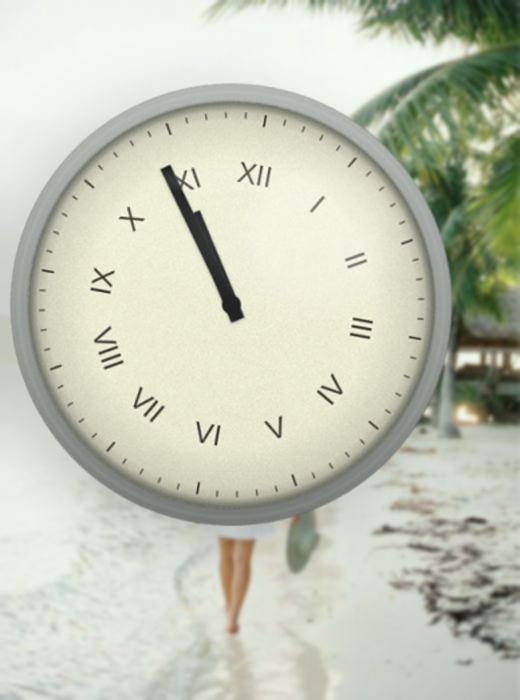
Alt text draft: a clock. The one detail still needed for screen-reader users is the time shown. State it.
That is 10:54
